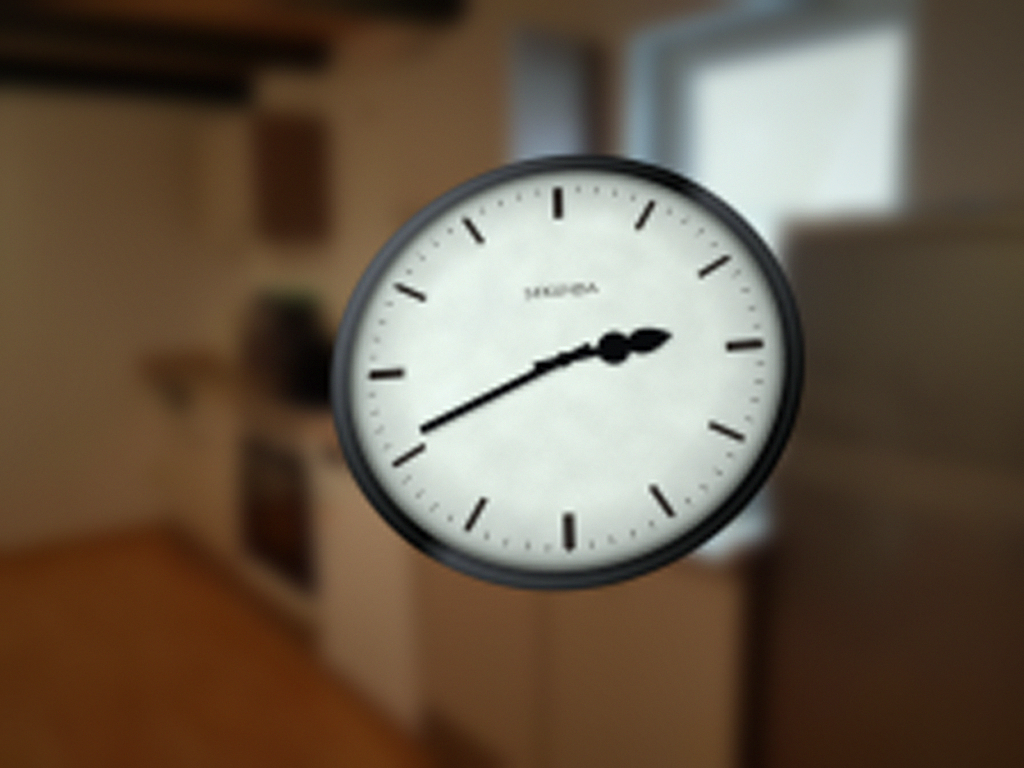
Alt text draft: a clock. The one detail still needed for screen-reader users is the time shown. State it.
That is 2:41
